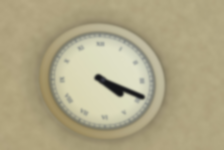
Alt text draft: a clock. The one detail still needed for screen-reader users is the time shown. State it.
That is 4:19
